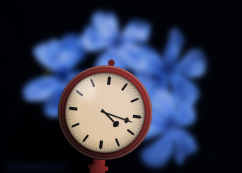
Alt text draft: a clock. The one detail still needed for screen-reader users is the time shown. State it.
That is 4:17
